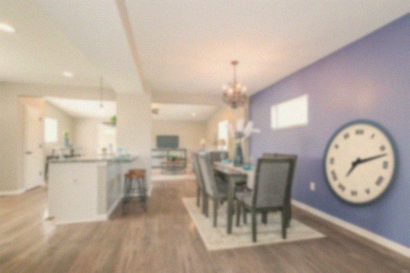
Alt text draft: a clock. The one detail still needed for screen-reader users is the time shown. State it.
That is 7:12
